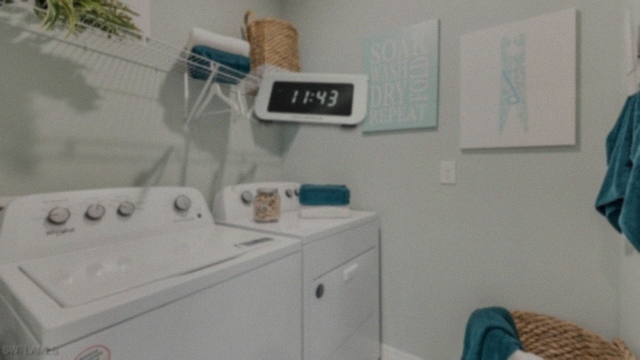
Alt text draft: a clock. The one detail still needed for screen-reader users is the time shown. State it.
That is 11:43
